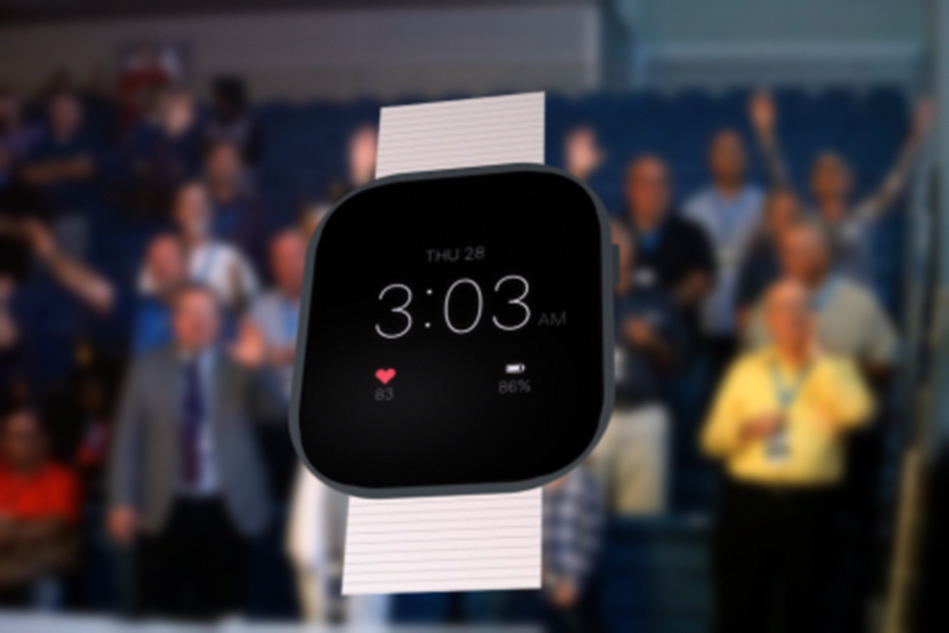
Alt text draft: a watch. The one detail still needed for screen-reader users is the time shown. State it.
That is 3:03
